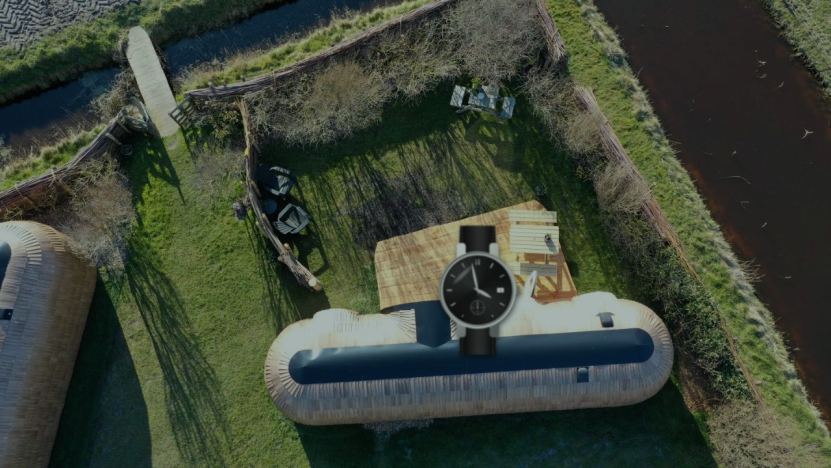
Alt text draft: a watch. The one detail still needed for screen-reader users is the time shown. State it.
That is 3:58
